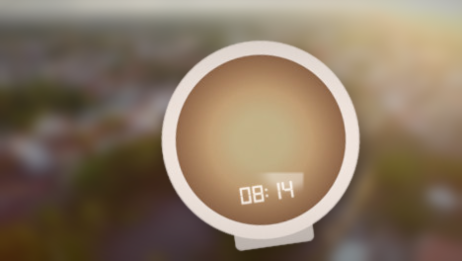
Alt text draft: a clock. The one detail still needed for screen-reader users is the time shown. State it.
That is 8:14
